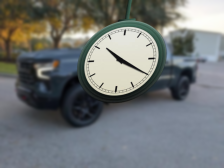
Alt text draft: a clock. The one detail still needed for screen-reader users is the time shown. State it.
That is 10:20
